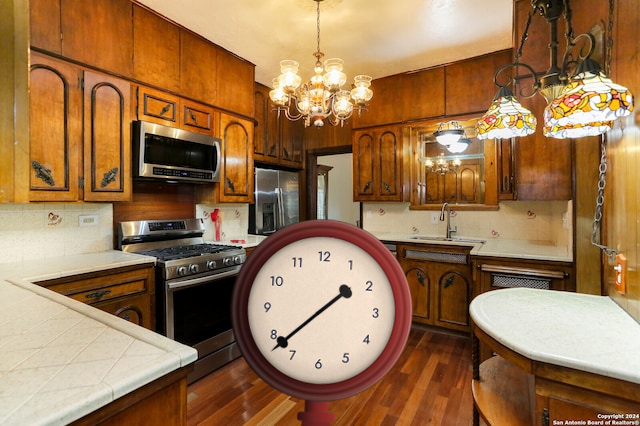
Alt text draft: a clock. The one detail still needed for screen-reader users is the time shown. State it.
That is 1:38
